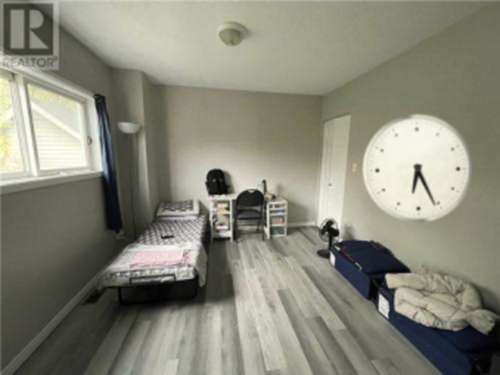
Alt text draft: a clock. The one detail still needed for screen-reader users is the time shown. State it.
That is 6:26
